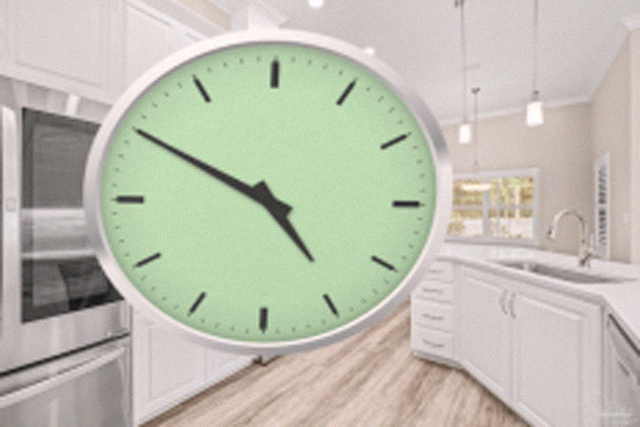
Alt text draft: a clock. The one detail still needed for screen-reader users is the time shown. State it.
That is 4:50
